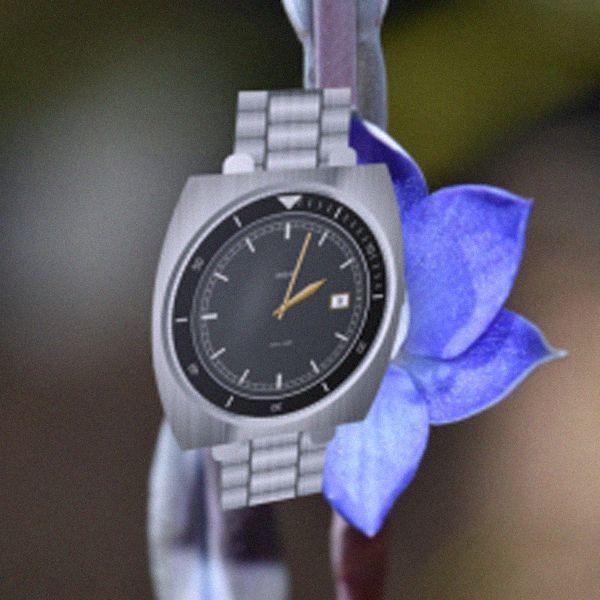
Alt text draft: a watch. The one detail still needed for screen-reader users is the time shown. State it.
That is 2:03
